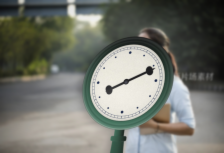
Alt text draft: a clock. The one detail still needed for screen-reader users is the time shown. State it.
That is 8:11
